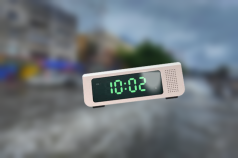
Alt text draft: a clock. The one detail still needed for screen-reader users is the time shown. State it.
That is 10:02
